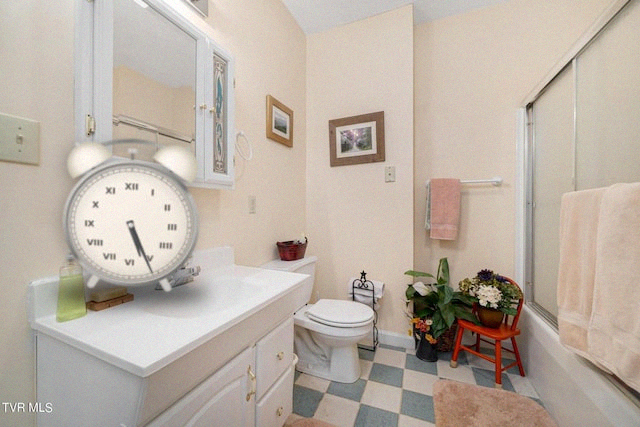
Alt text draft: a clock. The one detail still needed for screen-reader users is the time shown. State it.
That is 5:26
